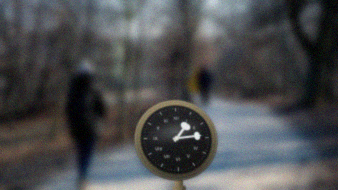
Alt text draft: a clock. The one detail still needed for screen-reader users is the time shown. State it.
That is 1:14
